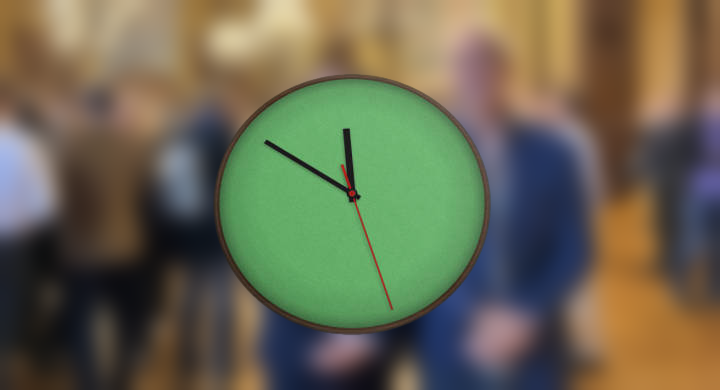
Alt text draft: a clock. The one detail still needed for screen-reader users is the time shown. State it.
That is 11:50:27
